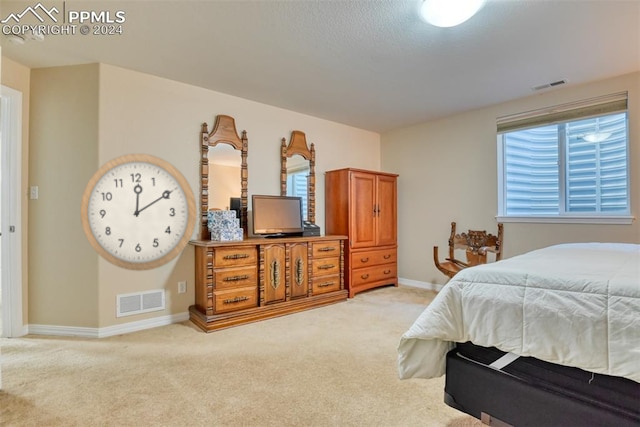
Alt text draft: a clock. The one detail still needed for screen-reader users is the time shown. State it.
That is 12:10
